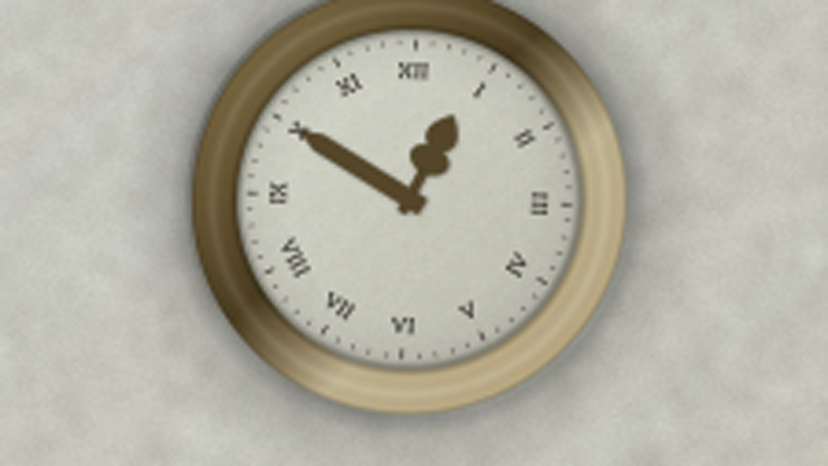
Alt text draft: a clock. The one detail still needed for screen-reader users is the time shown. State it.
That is 12:50
